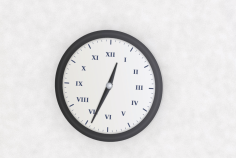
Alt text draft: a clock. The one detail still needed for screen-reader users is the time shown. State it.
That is 12:34
